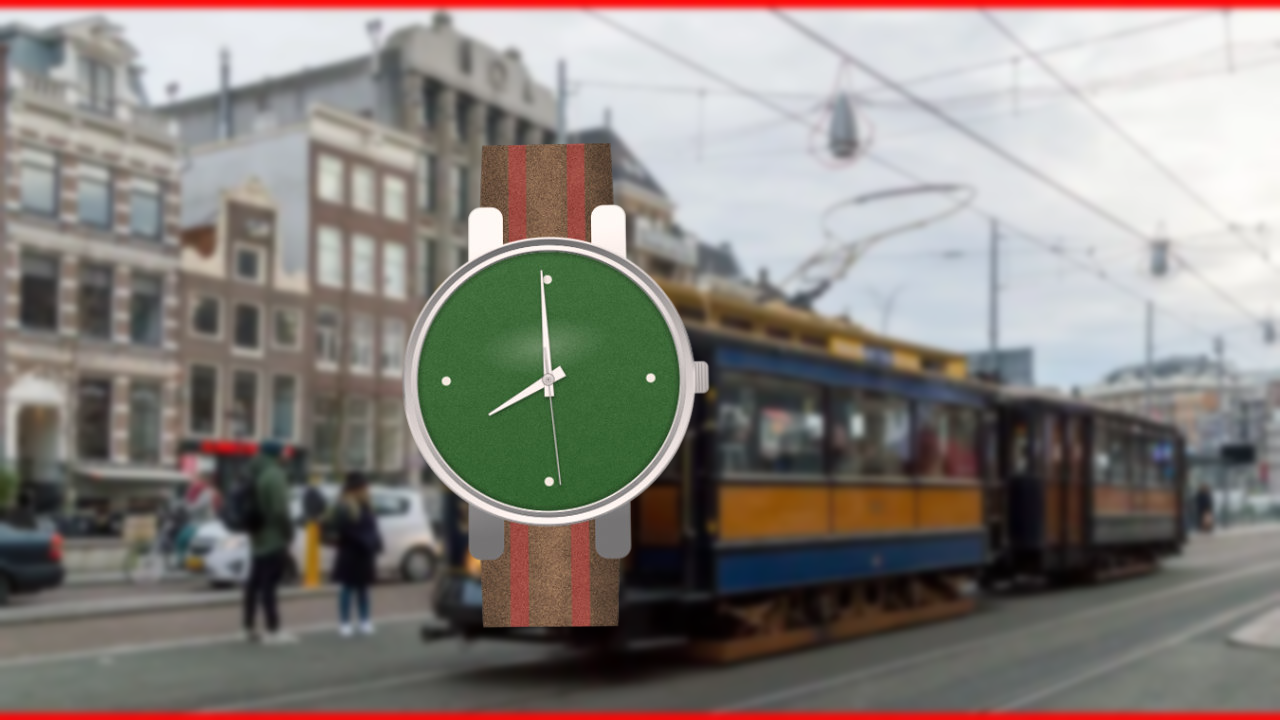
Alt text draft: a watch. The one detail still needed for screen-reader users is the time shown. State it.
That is 7:59:29
